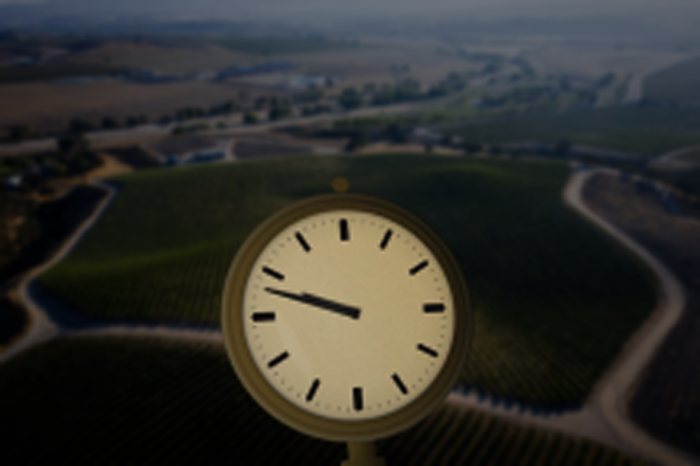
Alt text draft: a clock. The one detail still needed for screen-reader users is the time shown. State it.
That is 9:48
